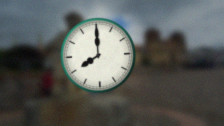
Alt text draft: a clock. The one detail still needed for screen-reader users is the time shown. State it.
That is 8:00
